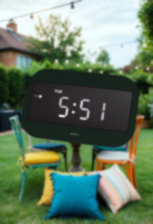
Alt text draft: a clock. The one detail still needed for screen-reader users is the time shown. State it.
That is 5:51
